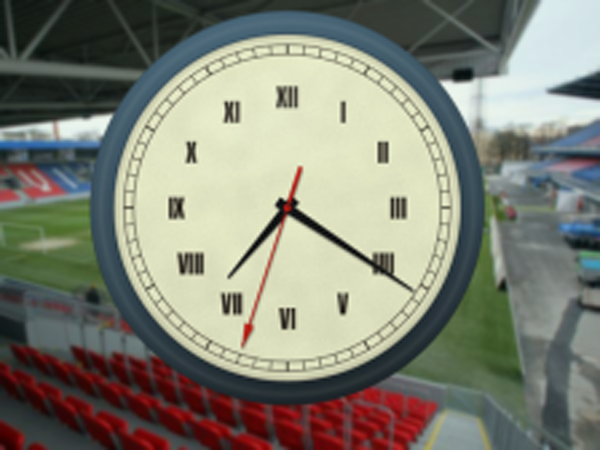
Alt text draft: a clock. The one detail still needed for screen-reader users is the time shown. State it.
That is 7:20:33
